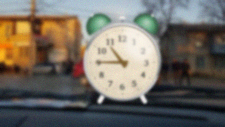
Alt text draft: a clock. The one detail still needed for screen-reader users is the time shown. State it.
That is 10:45
